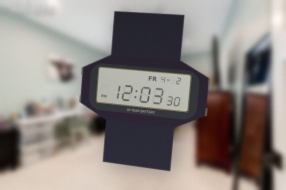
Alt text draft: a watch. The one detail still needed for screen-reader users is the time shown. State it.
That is 12:03:30
